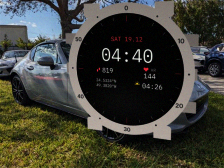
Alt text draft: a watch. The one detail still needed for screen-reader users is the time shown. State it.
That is 4:40
